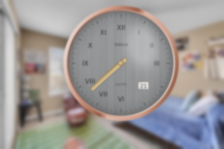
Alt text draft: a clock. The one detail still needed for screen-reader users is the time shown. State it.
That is 7:38
